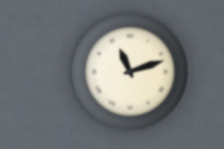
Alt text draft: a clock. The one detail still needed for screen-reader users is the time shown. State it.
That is 11:12
